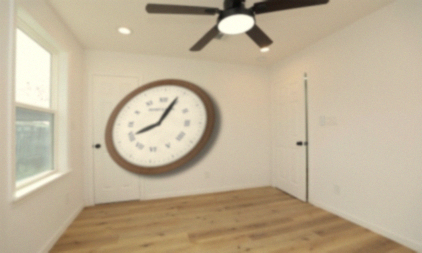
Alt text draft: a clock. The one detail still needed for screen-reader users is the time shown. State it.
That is 8:04
